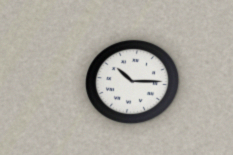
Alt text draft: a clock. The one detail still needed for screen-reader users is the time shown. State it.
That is 10:14
